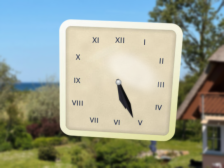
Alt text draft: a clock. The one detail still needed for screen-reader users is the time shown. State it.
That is 5:26
